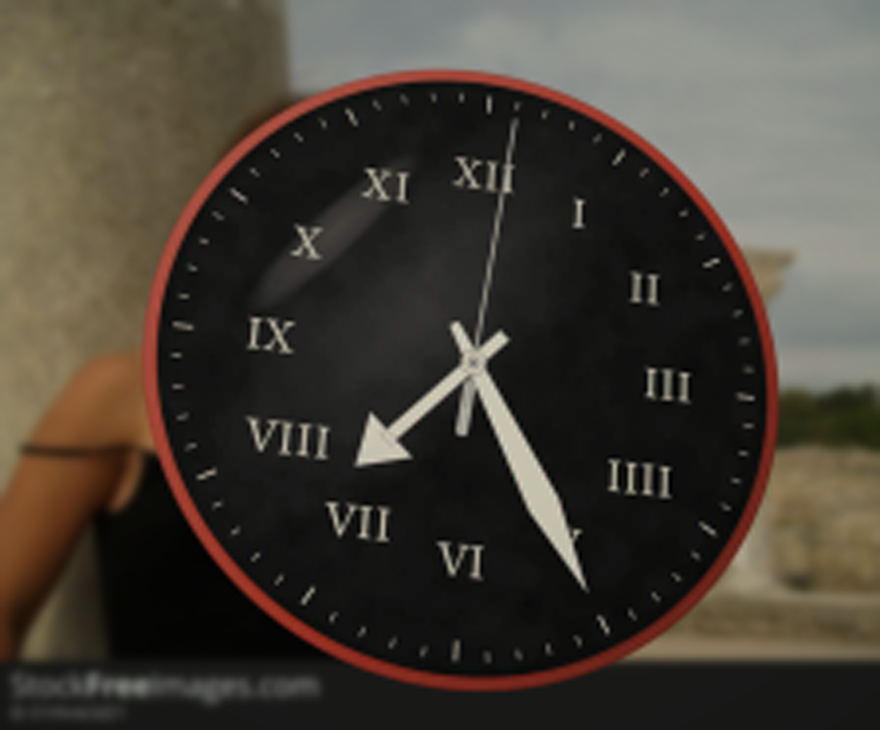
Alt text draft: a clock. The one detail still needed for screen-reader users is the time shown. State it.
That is 7:25:01
